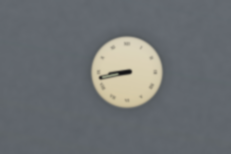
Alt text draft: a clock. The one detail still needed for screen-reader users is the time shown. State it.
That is 8:43
